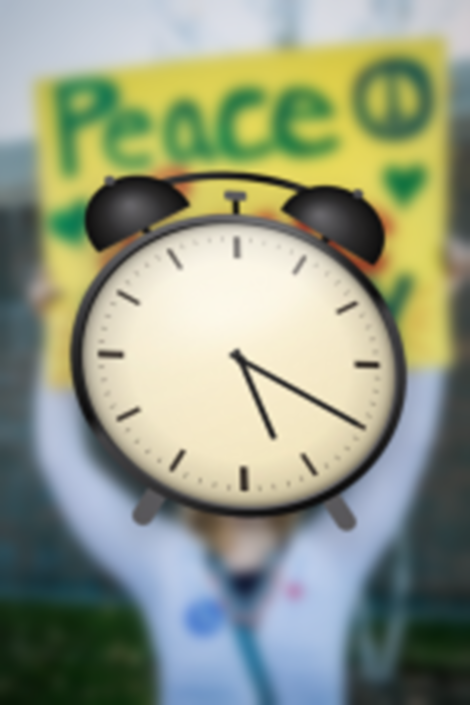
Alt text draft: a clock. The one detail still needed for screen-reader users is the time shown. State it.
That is 5:20
